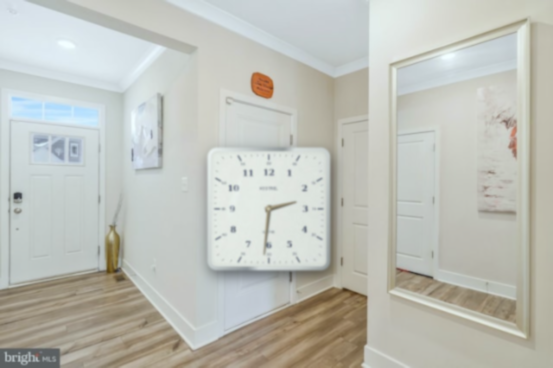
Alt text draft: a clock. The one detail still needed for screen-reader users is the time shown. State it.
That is 2:31
